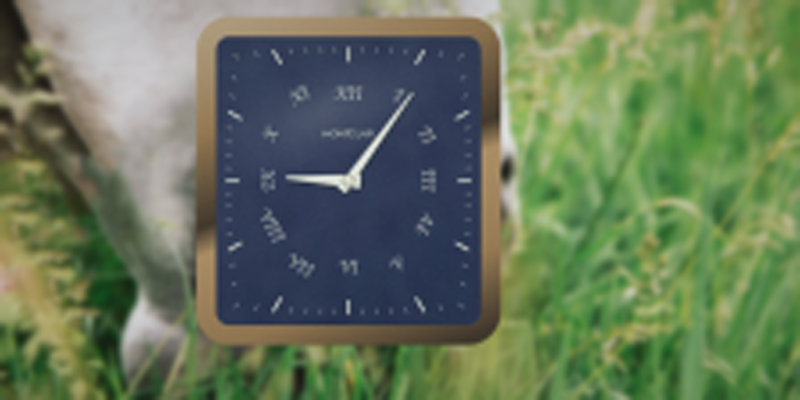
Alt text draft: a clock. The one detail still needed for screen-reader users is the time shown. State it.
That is 9:06
